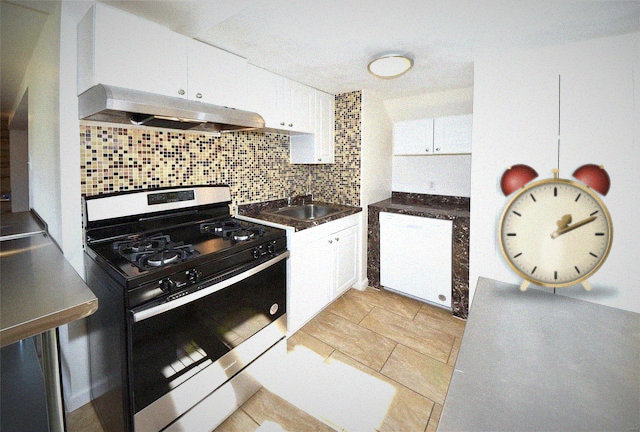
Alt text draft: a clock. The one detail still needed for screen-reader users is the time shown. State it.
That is 1:11
